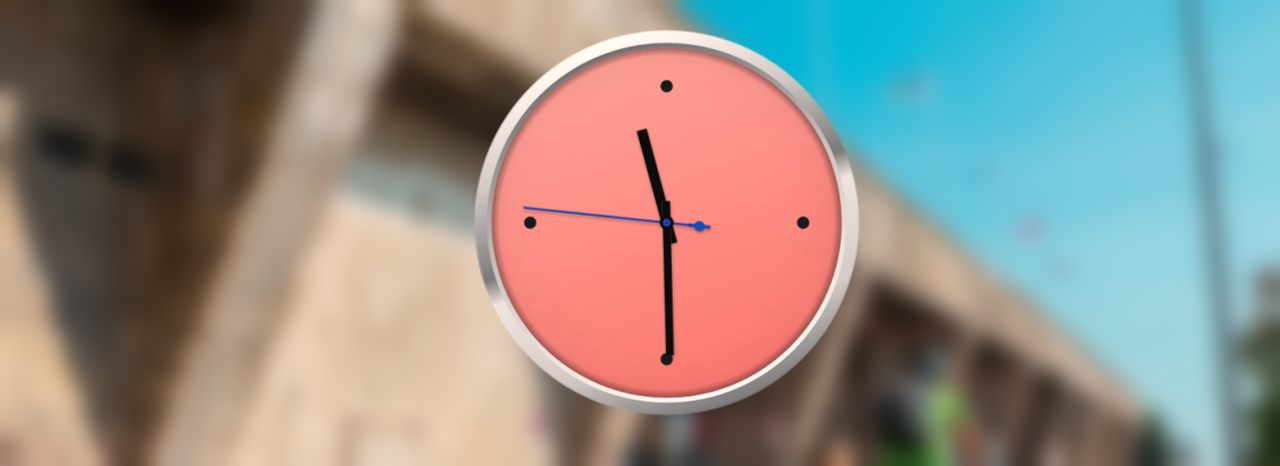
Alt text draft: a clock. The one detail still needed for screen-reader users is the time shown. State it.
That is 11:29:46
